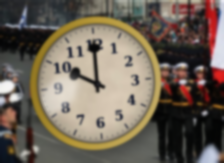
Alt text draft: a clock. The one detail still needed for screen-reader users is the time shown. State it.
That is 10:00
